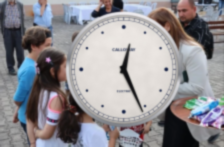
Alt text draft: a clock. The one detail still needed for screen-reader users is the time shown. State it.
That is 12:26
